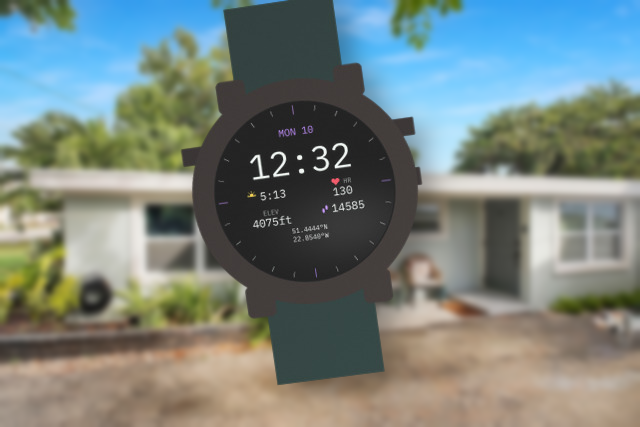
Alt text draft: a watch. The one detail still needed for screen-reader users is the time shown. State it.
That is 12:32
